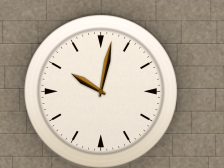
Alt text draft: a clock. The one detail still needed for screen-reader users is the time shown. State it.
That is 10:02
